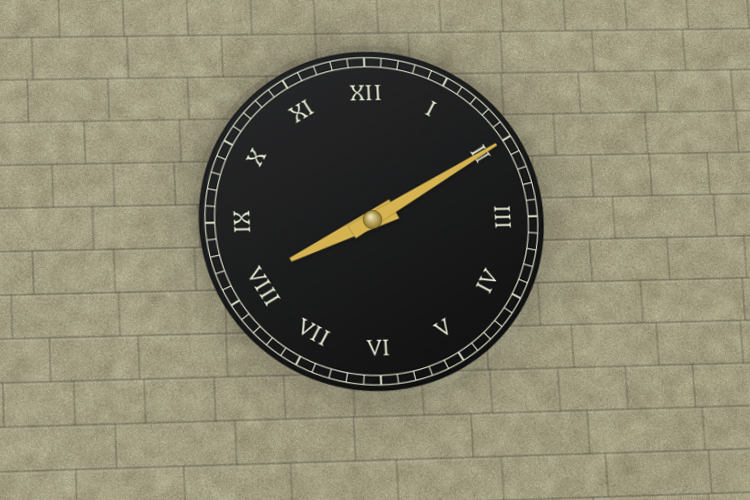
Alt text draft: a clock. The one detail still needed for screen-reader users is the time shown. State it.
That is 8:10
